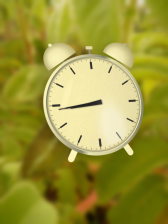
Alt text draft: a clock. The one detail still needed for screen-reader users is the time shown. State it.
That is 8:44
